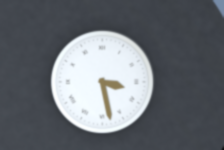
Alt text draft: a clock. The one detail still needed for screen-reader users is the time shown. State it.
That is 3:28
